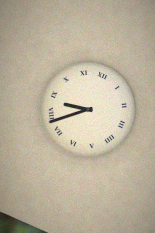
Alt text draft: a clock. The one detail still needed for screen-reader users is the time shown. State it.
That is 8:38
